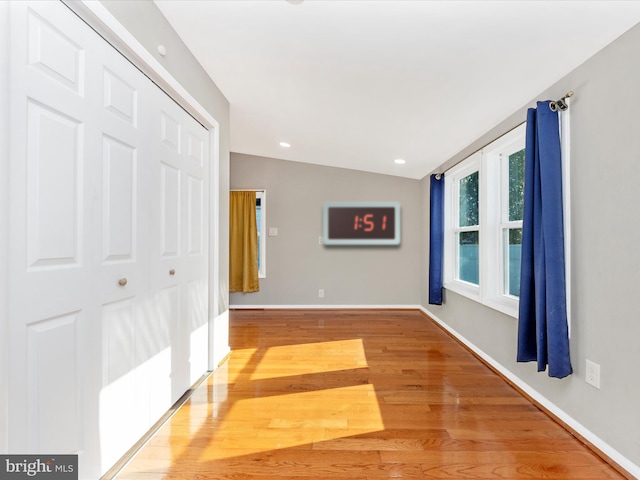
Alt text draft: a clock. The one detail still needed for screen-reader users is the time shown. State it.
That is 1:51
